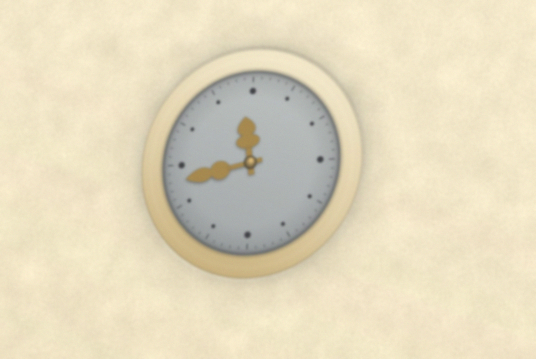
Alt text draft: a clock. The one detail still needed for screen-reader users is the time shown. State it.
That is 11:43
